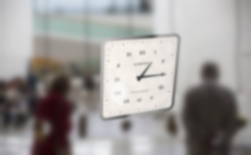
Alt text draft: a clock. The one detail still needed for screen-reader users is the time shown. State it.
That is 1:15
